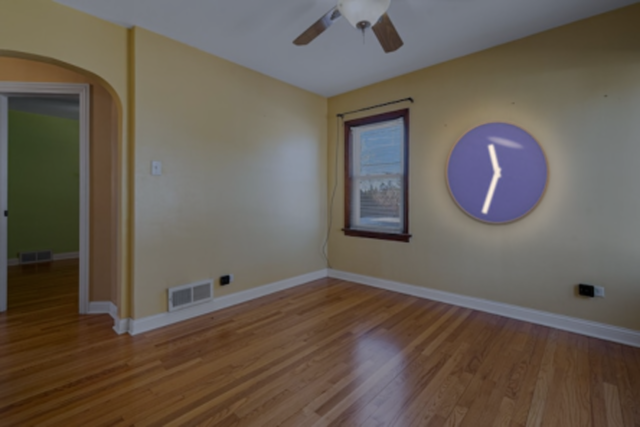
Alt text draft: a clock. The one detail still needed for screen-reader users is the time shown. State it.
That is 11:33
